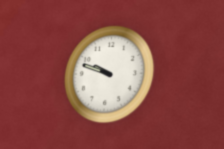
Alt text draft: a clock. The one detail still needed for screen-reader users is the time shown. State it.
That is 9:48
